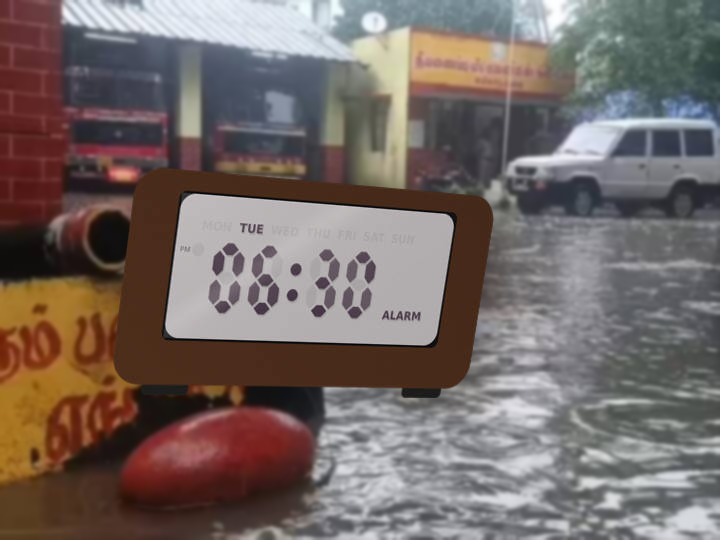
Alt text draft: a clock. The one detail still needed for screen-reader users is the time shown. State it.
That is 6:30
